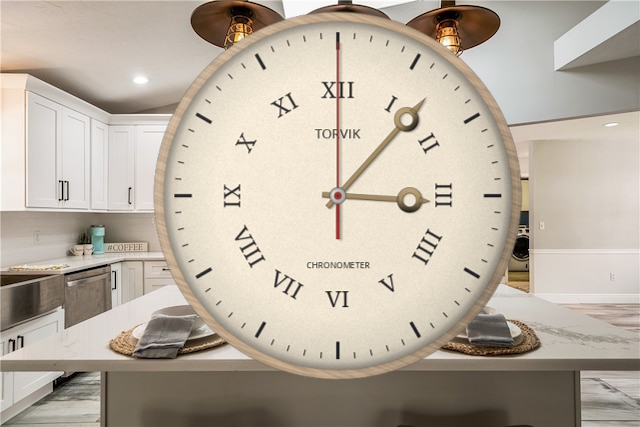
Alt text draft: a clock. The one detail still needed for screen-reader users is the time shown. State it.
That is 3:07:00
